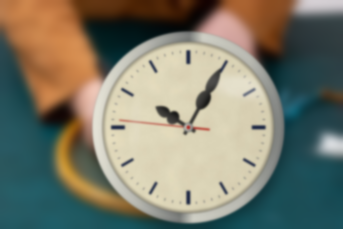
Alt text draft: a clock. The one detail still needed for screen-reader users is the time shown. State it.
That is 10:04:46
